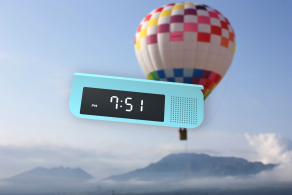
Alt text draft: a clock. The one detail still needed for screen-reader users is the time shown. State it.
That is 7:51
